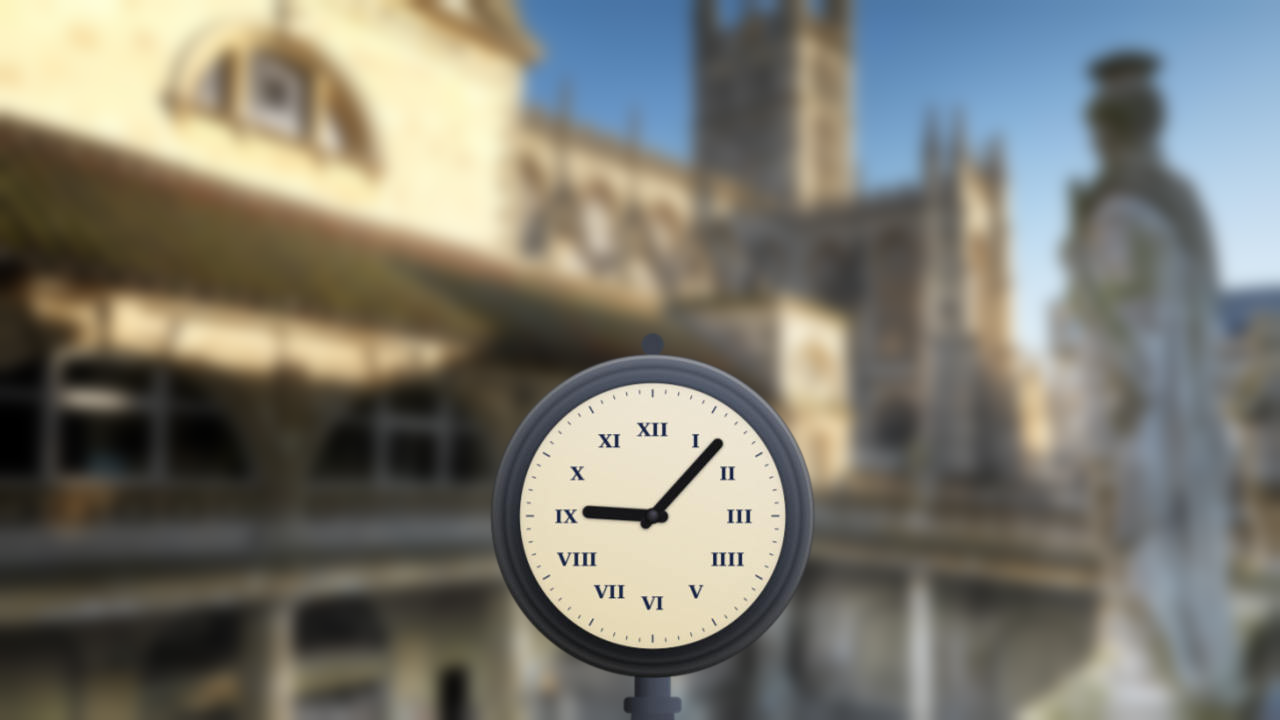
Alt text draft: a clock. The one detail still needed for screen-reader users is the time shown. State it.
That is 9:07
